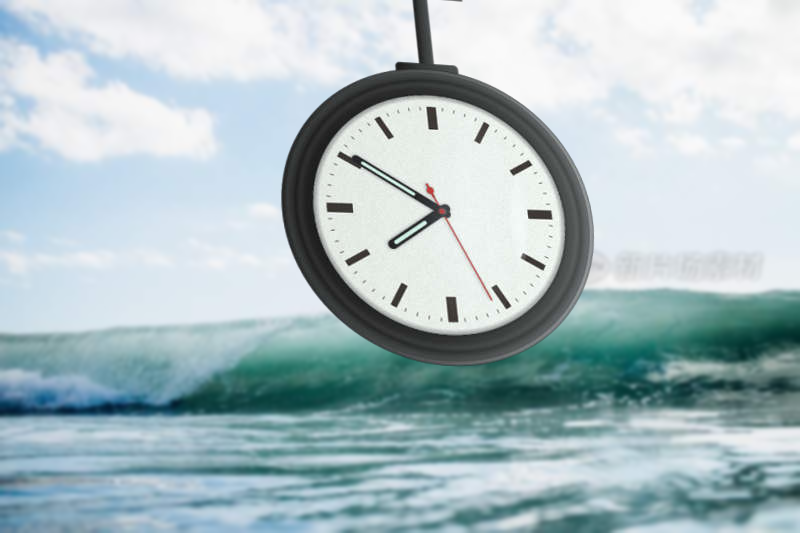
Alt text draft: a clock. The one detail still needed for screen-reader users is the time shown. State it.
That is 7:50:26
